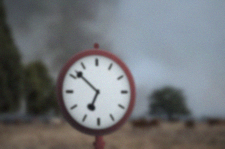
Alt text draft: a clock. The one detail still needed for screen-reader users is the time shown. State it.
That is 6:52
